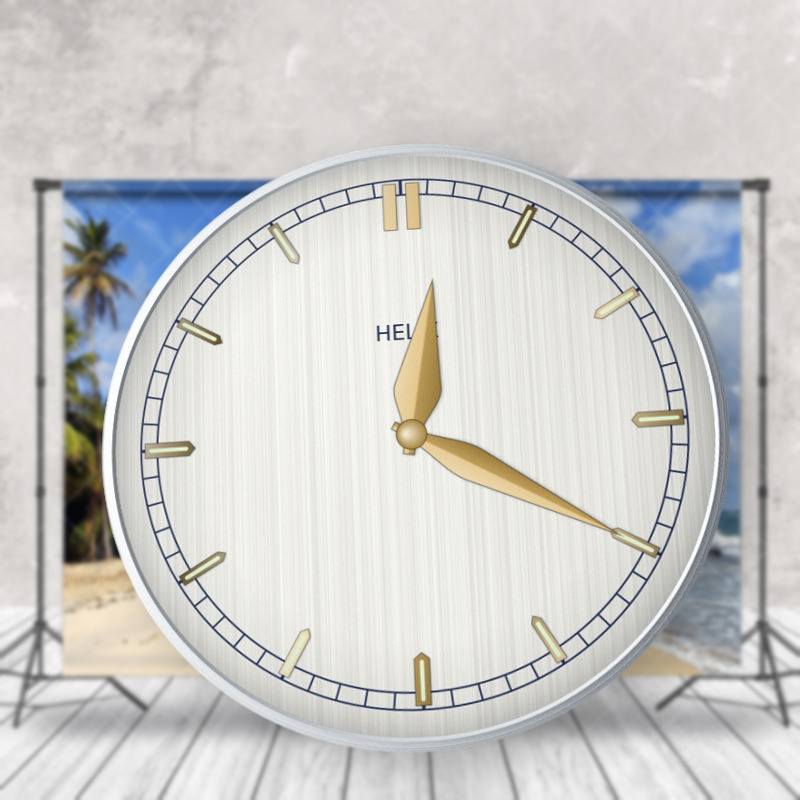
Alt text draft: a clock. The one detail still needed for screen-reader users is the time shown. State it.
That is 12:20
